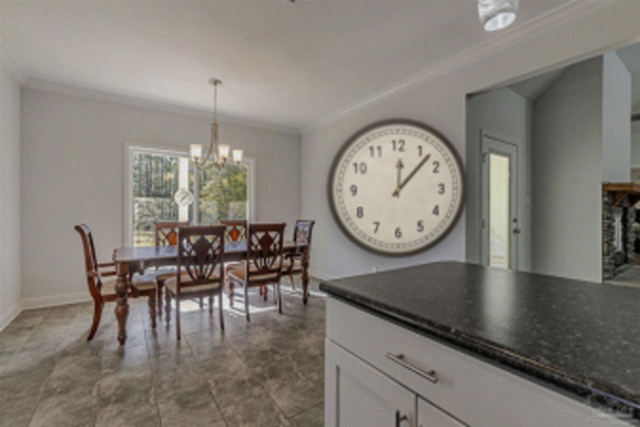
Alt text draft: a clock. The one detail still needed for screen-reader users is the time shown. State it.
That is 12:07
